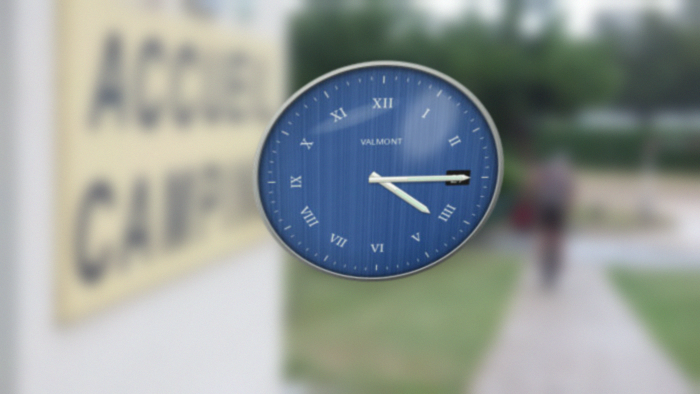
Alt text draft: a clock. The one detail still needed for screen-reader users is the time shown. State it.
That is 4:15
